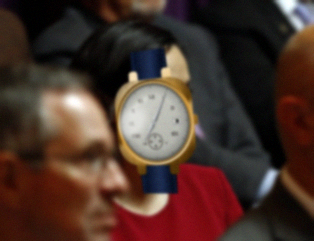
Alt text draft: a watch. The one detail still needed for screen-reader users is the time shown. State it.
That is 7:05
